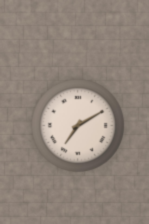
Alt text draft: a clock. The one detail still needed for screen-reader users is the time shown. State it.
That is 7:10
